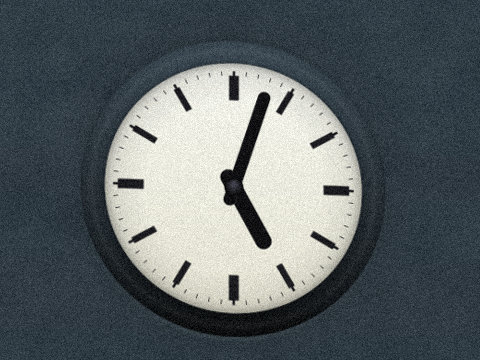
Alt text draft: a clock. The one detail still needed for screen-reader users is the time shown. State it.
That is 5:03
